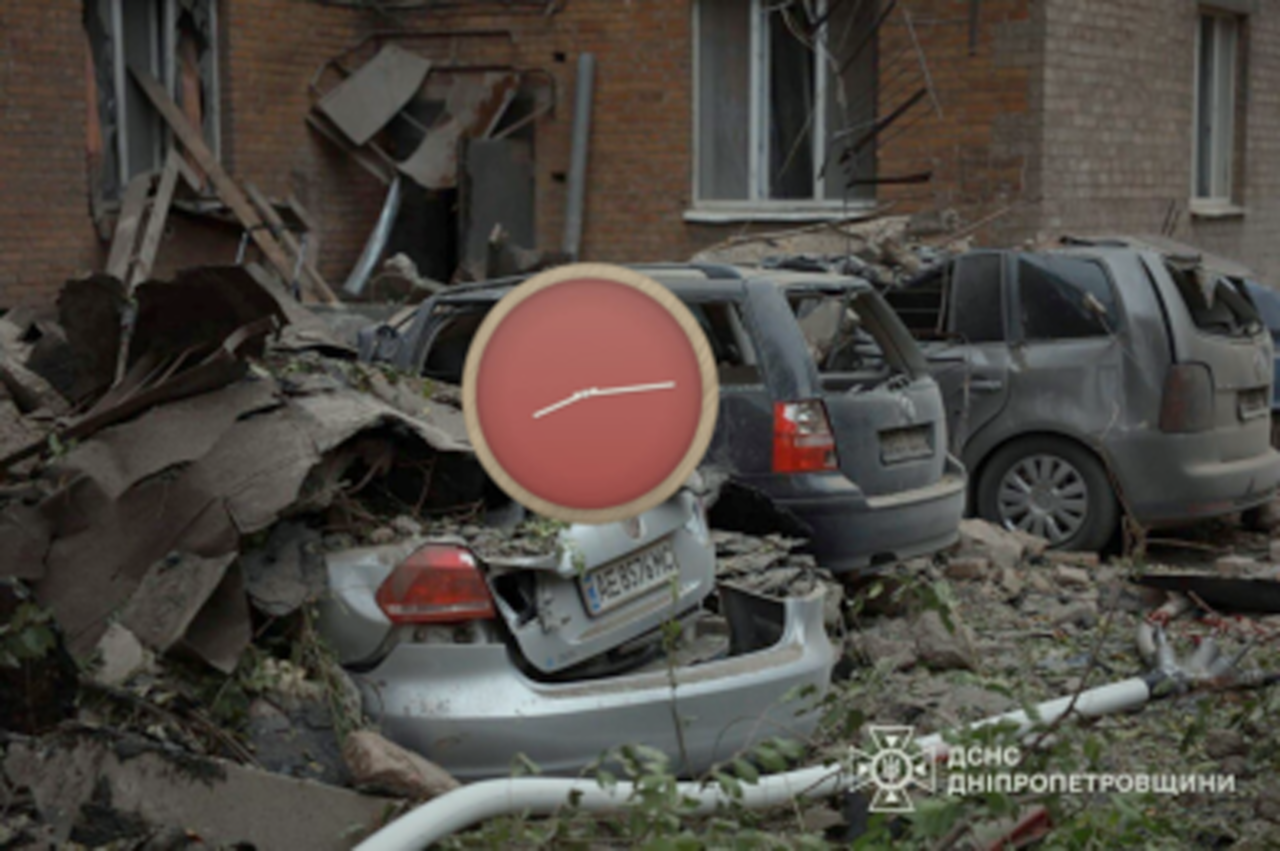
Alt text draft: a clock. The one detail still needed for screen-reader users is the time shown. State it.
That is 8:14
